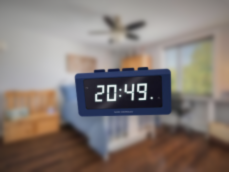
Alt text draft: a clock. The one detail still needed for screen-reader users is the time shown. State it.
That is 20:49
